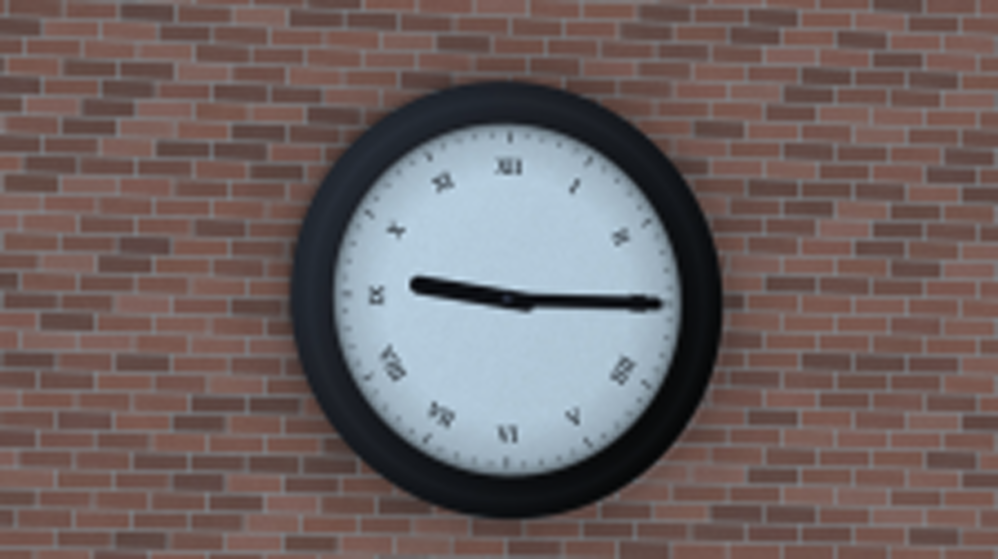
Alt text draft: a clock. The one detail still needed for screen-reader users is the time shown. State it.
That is 9:15
